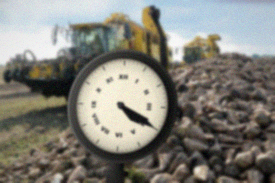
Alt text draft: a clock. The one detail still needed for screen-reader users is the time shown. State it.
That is 4:20
